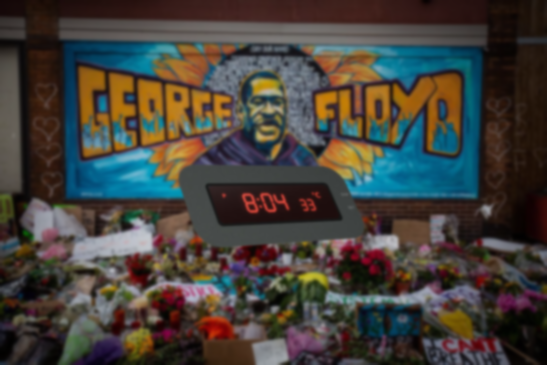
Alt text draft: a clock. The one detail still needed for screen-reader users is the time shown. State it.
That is 8:04
